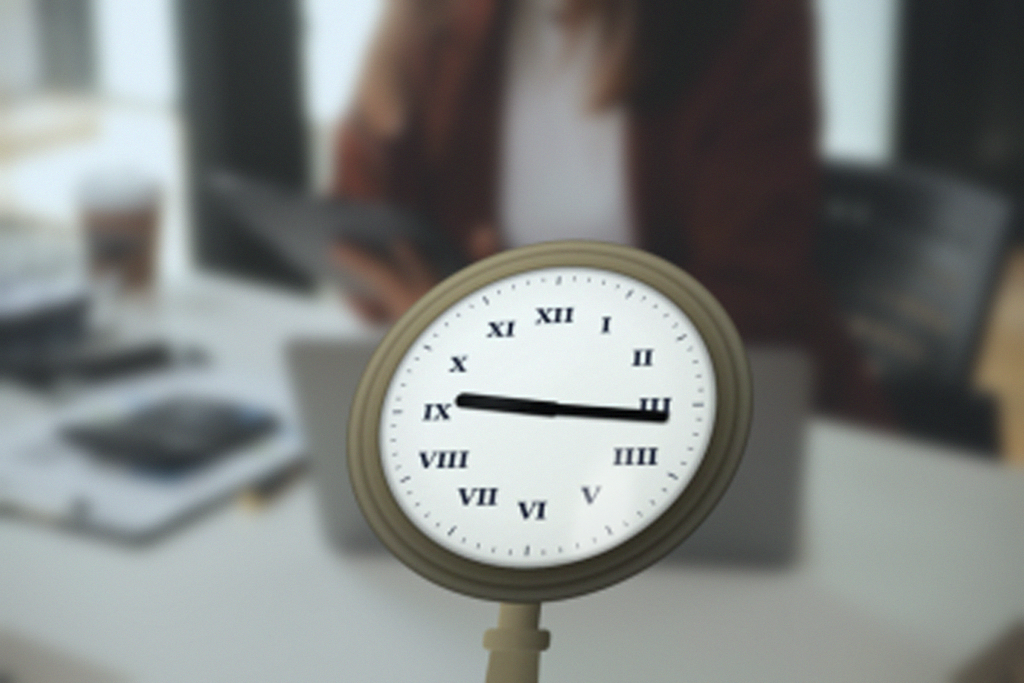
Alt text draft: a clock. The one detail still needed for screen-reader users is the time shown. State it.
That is 9:16
